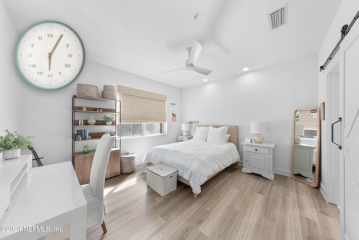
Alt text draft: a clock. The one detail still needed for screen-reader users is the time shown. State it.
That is 6:05
